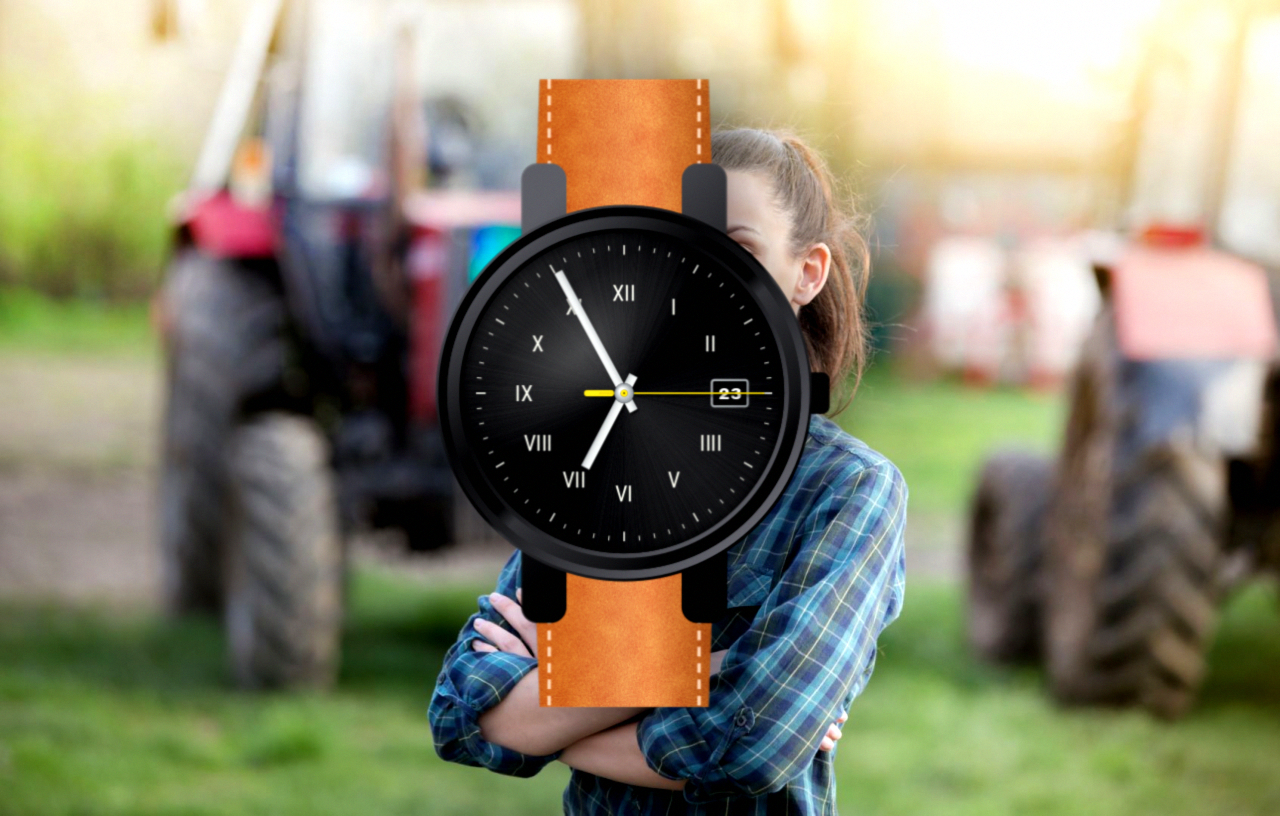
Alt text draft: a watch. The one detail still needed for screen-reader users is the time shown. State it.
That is 6:55:15
